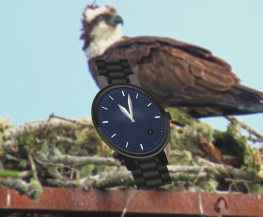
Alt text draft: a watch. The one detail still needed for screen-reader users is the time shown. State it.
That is 11:02
